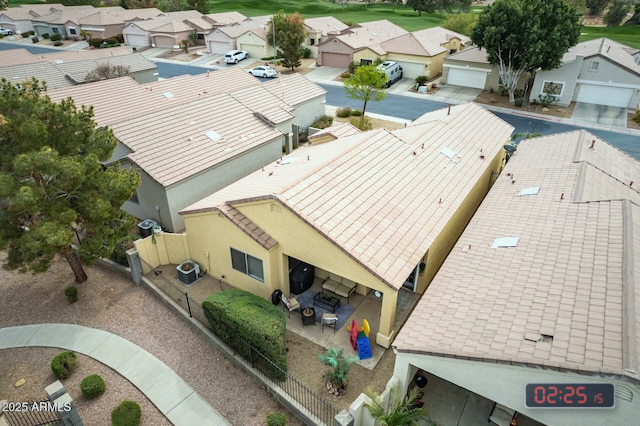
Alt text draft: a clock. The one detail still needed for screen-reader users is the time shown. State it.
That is 2:25:15
